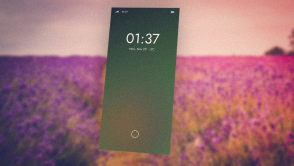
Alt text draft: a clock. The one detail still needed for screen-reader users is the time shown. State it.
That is 1:37
